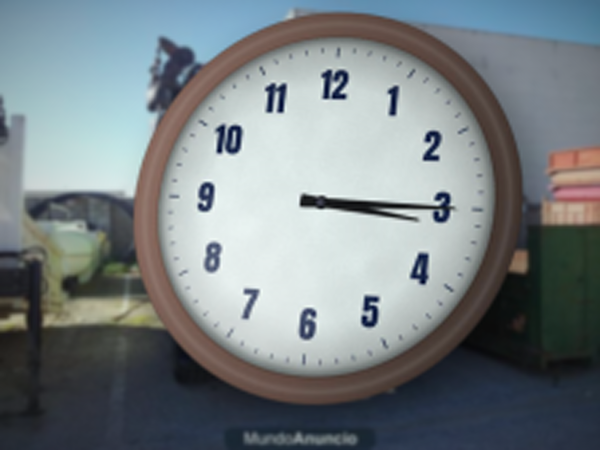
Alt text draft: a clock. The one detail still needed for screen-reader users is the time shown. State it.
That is 3:15
